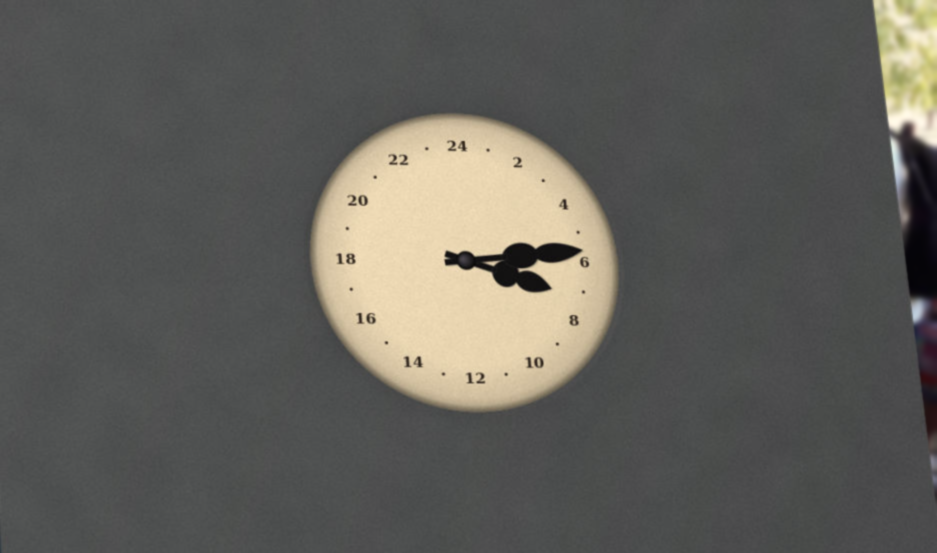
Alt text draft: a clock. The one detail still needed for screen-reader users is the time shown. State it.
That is 7:14
